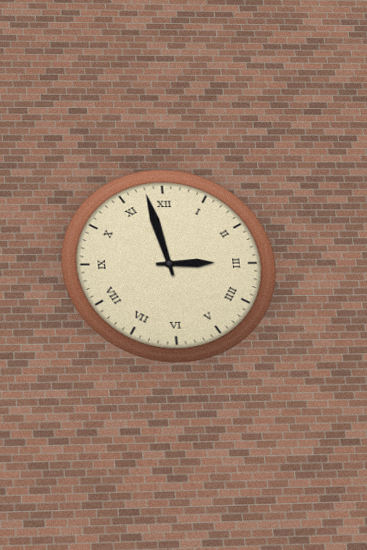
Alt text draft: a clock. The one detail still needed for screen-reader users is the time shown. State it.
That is 2:58
